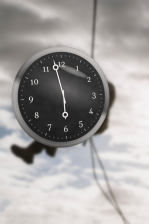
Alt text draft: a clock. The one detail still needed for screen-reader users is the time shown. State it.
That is 5:58
